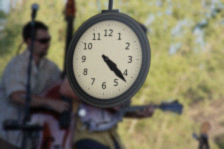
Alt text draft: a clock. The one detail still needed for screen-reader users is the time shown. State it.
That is 4:22
